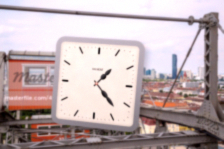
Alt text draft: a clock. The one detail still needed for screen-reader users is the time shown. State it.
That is 1:23
